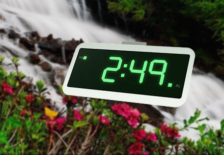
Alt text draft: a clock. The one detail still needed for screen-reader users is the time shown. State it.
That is 2:49
